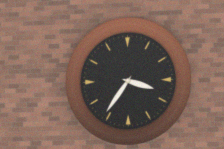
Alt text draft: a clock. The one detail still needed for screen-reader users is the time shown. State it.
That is 3:36
